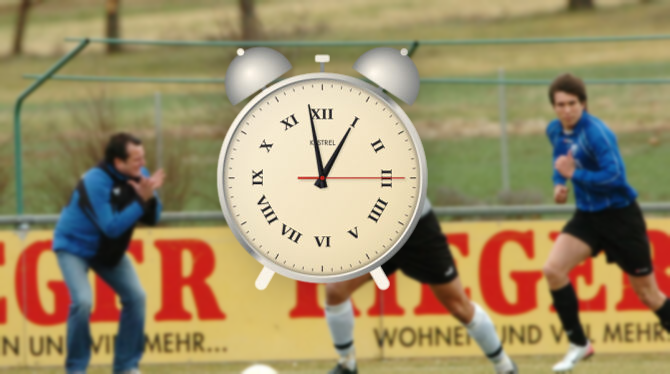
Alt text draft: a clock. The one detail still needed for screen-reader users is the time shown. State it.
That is 12:58:15
